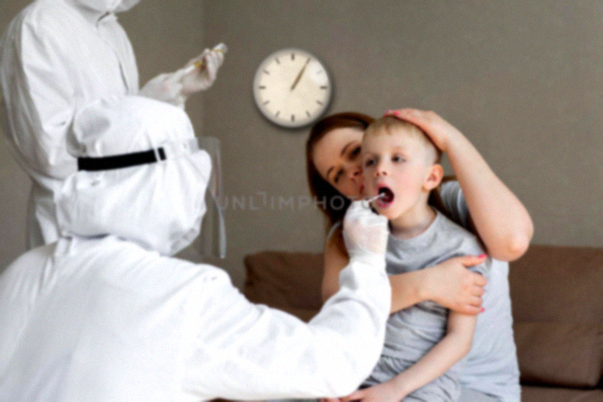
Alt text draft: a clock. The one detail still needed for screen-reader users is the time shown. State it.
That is 1:05
